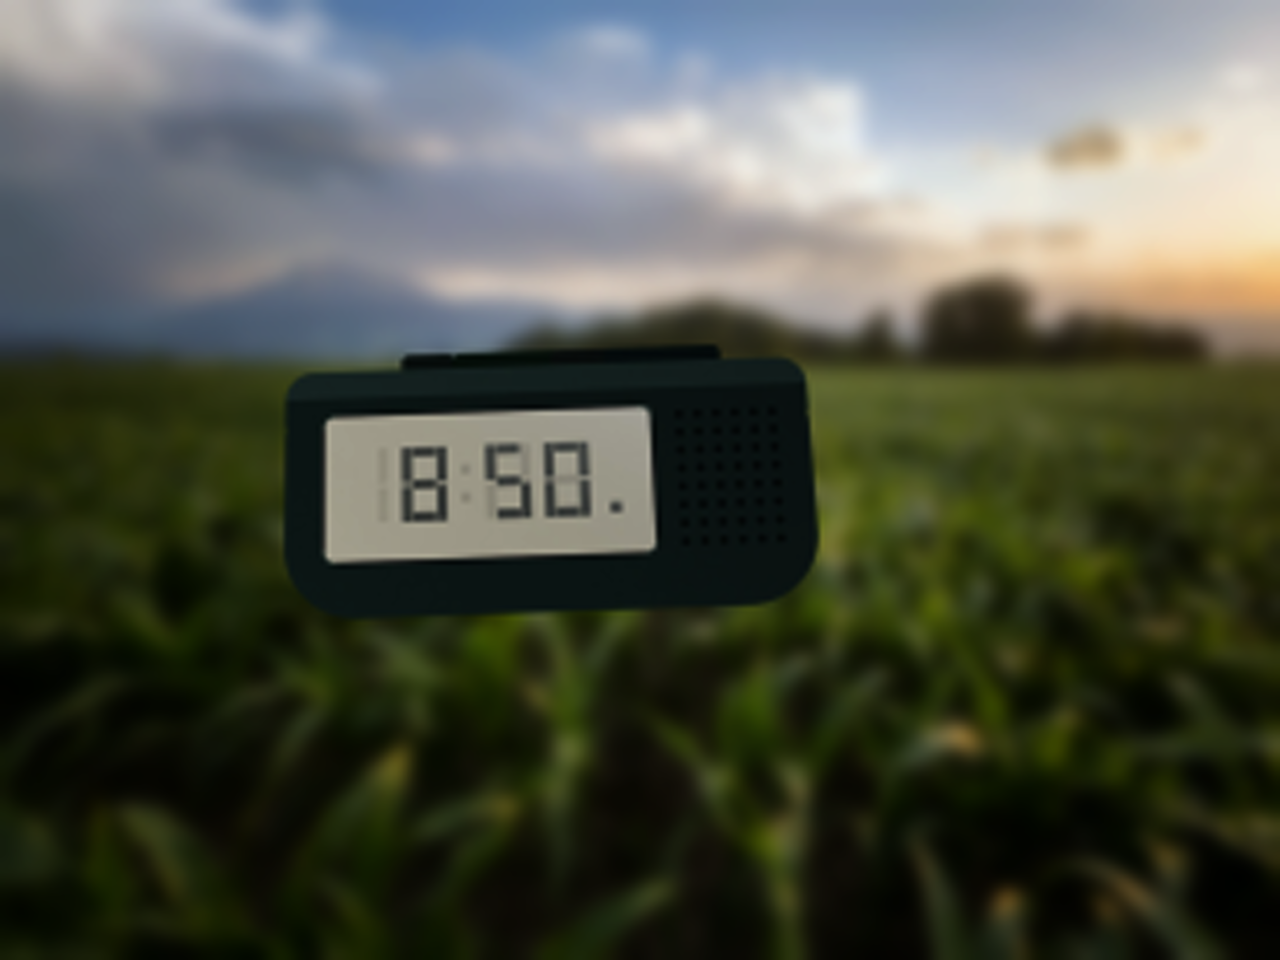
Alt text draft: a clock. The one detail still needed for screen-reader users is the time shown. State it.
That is 8:50
